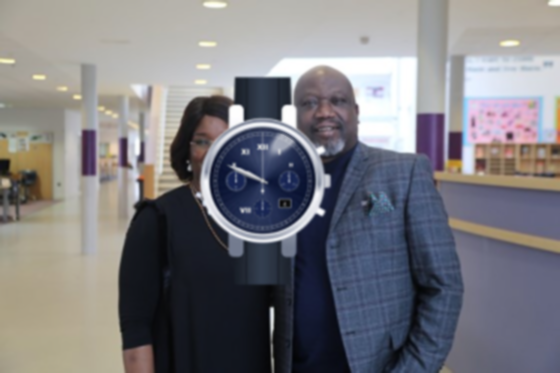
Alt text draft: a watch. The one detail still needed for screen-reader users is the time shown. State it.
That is 9:49
